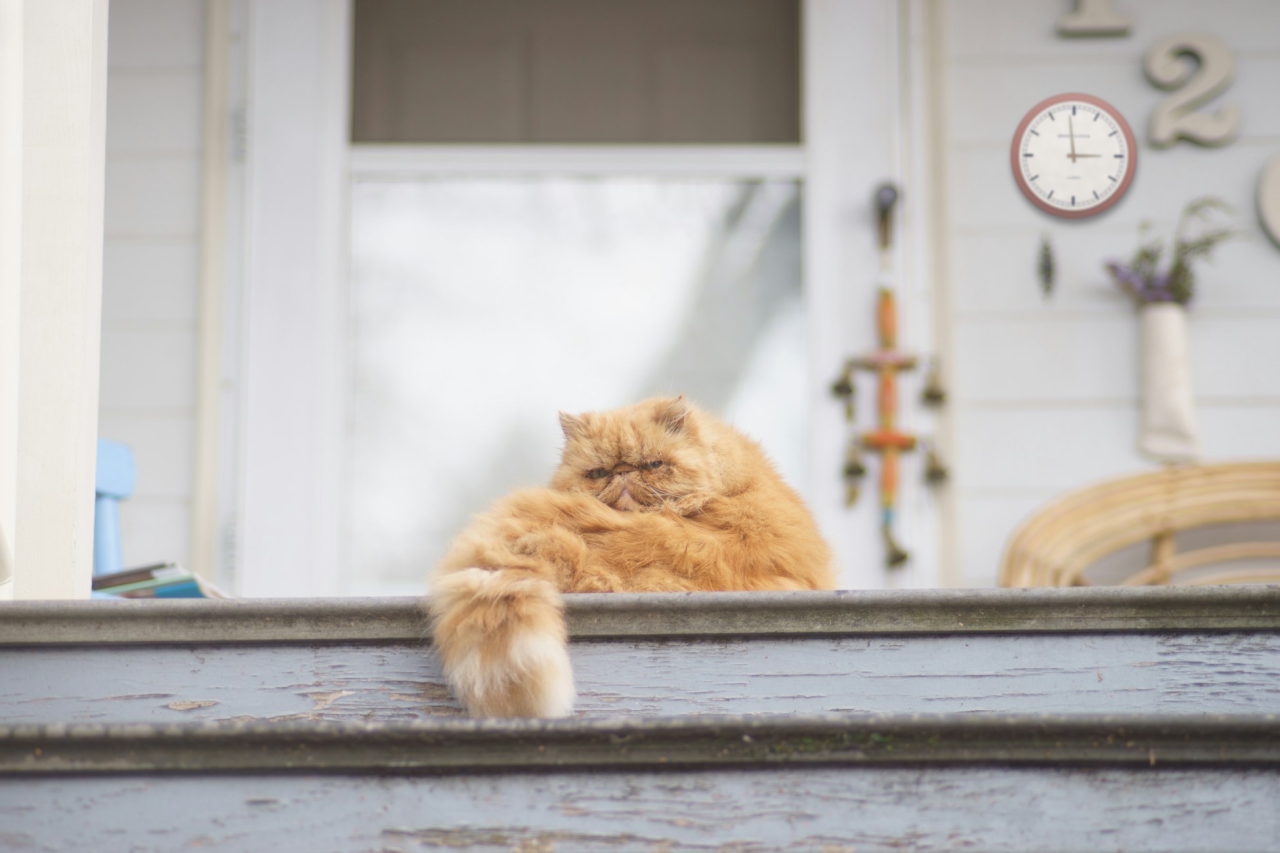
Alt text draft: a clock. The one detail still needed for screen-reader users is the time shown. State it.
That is 2:59
